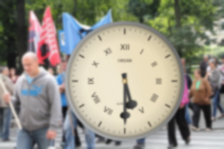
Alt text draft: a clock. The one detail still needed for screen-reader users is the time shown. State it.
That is 5:30
